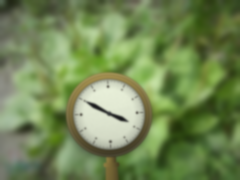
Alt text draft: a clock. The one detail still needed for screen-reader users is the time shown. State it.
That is 3:50
